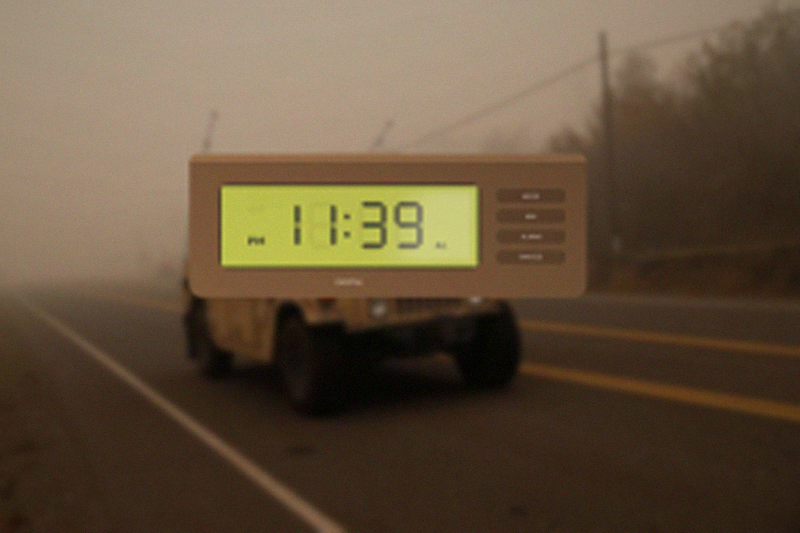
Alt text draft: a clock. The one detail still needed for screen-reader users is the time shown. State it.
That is 11:39
